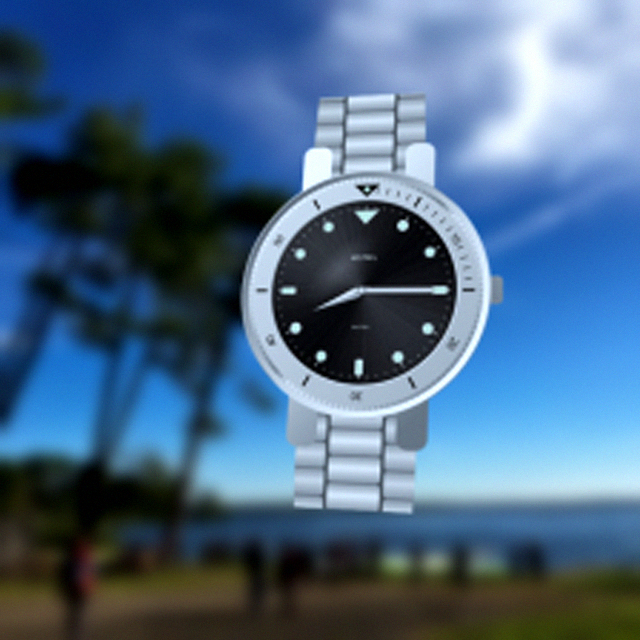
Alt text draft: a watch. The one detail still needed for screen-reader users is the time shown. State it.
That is 8:15
